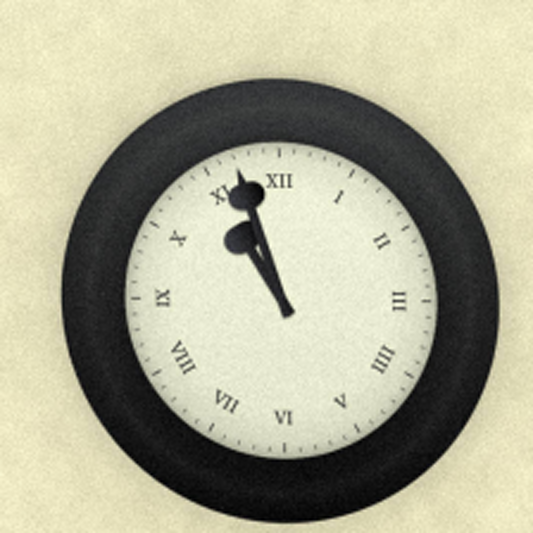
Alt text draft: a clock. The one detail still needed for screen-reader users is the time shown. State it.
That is 10:57
